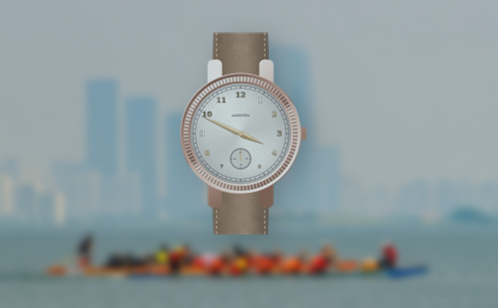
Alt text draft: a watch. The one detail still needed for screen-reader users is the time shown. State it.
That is 3:49
